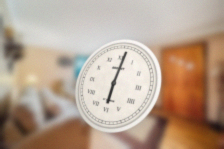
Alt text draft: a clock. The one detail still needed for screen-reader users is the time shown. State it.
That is 6:01
